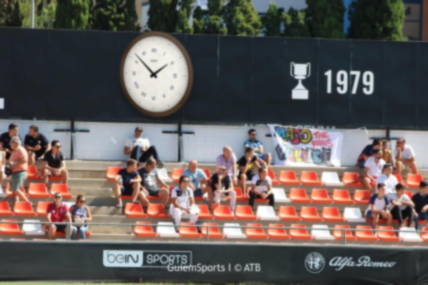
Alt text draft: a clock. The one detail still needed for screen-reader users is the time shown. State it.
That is 1:52
